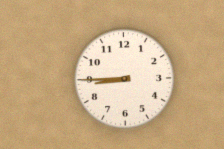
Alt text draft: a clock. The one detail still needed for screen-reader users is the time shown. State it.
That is 8:45
